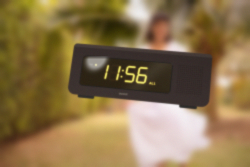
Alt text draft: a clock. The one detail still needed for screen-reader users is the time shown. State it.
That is 11:56
